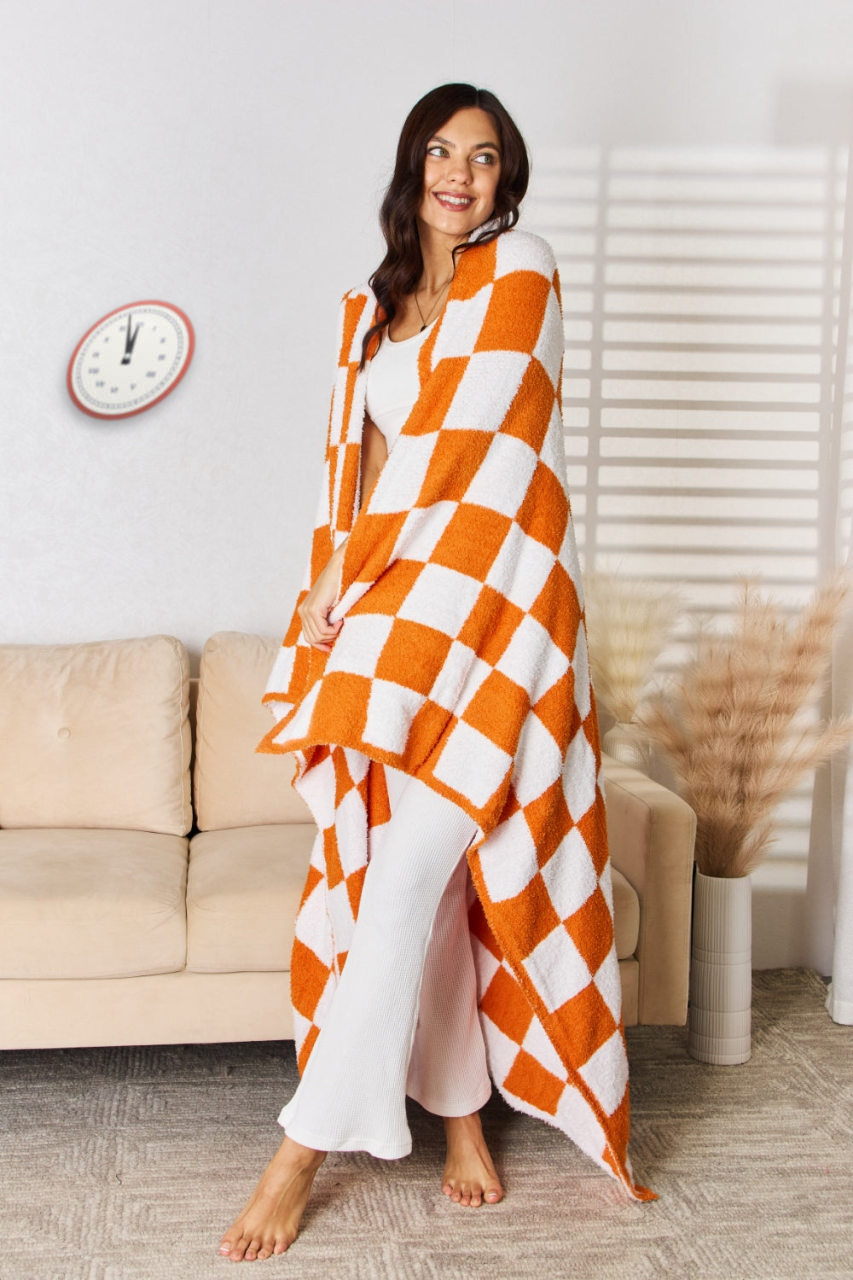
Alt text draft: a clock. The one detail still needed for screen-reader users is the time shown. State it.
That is 11:57
